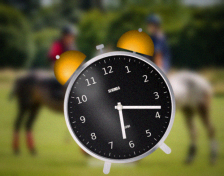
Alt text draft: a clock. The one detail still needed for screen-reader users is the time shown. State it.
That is 6:18
